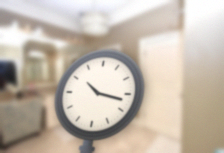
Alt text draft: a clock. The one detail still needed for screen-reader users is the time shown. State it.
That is 10:17
